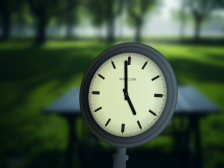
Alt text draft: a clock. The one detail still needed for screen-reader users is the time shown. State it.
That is 4:59
